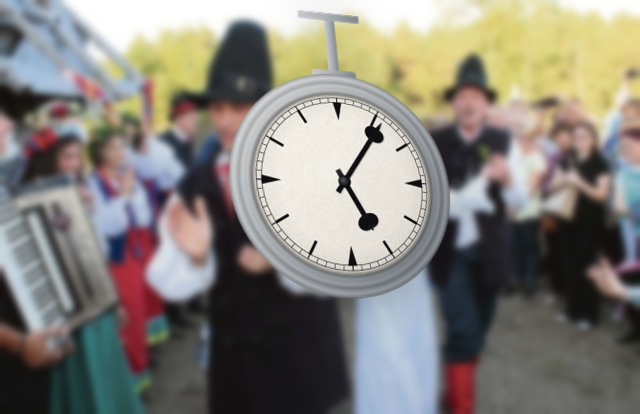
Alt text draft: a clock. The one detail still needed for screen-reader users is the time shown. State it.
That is 5:06
